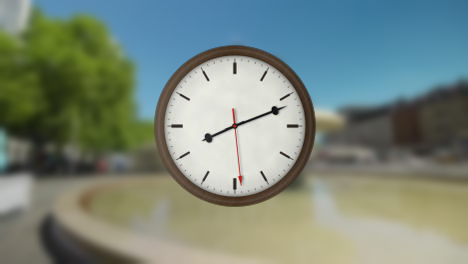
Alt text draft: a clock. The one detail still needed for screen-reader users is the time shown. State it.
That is 8:11:29
